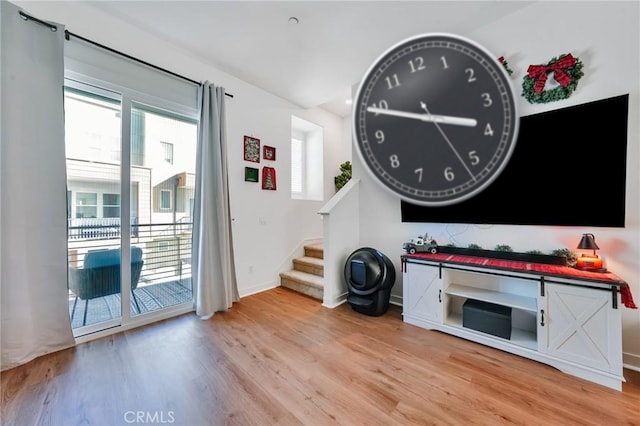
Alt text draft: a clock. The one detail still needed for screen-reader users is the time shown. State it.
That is 3:49:27
